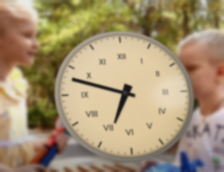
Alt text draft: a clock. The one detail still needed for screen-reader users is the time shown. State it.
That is 6:48
